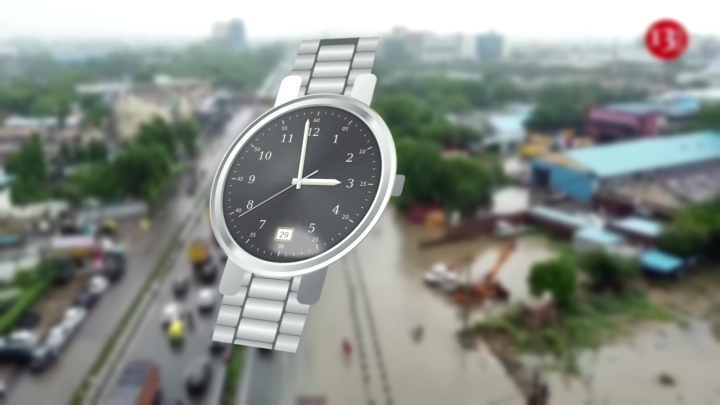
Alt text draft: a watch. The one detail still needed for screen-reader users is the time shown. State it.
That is 2:58:39
